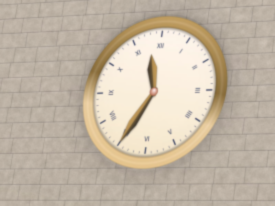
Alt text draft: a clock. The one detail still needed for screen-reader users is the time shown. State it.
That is 11:35
